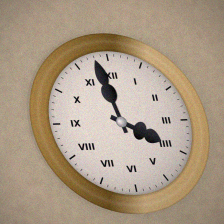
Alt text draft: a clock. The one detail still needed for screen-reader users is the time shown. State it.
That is 3:58
